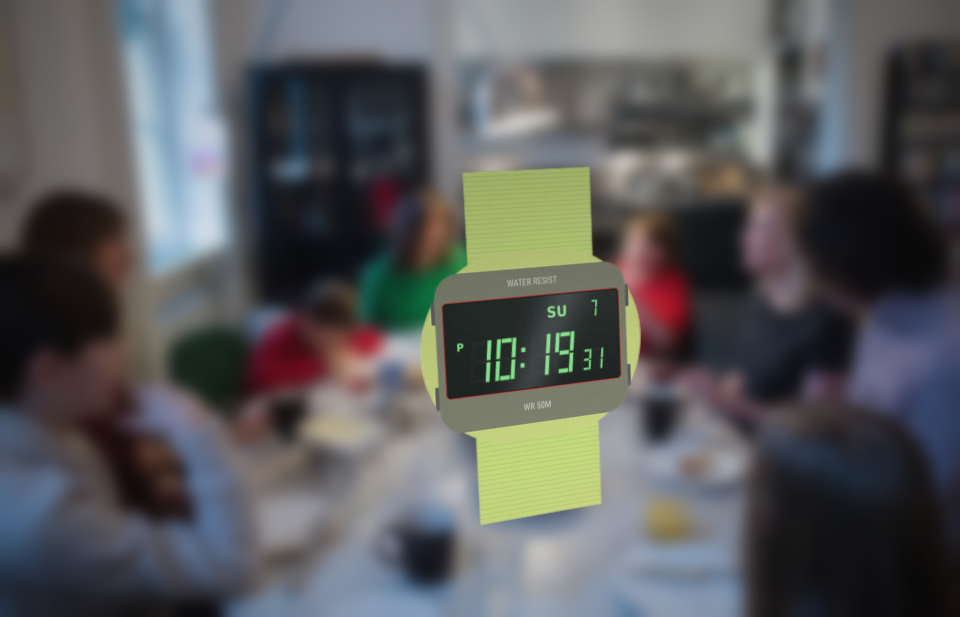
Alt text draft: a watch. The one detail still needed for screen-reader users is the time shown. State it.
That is 10:19:31
